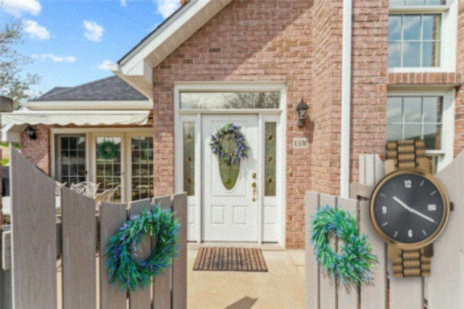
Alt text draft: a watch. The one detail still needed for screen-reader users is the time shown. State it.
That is 10:20
